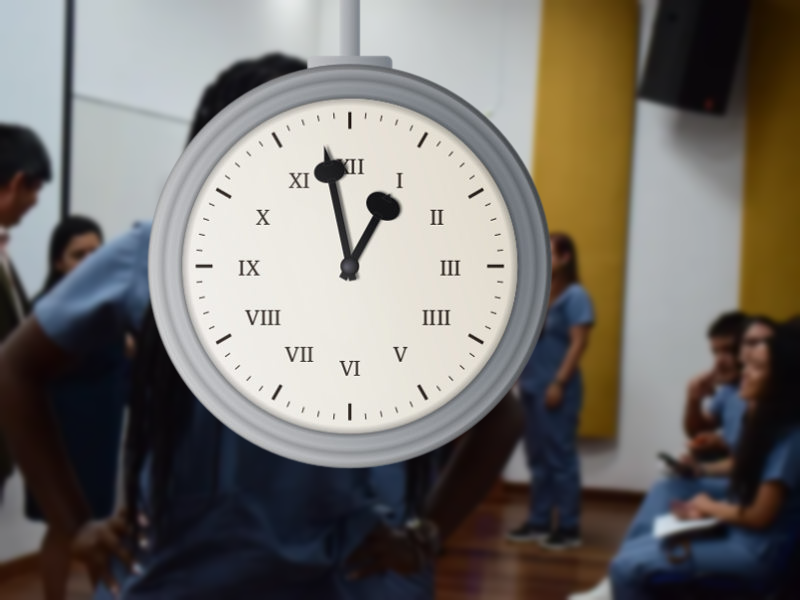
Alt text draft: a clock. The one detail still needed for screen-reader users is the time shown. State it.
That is 12:58
